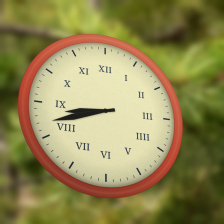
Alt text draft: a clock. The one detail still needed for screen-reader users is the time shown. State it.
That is 8:42
